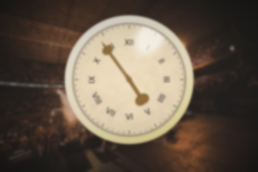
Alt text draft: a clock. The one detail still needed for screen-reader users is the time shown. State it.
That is 4:54
